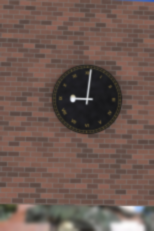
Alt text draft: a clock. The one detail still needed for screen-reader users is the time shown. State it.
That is 9:01
